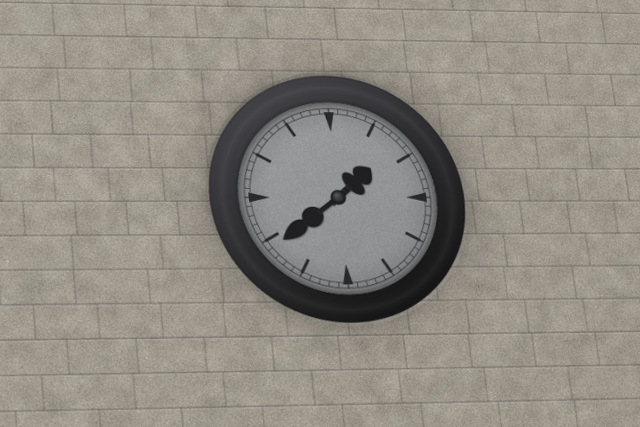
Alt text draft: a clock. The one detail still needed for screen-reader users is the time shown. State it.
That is 1:39
